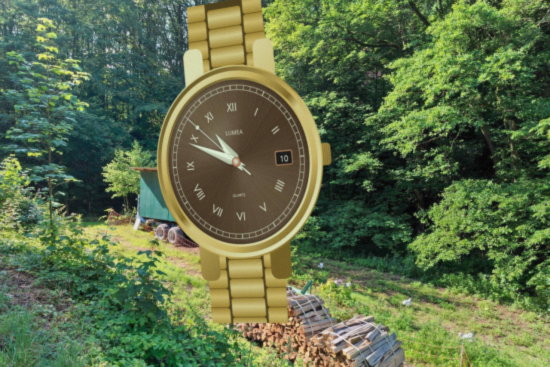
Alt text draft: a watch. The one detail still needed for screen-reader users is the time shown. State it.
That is 10:48:52
